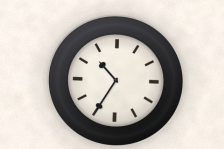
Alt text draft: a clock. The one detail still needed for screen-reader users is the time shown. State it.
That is 10:35
